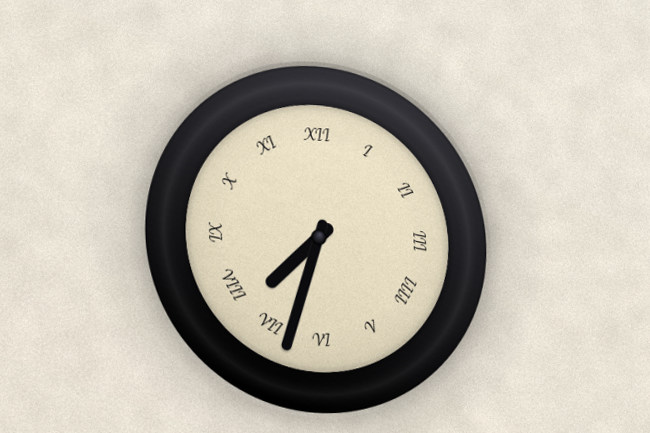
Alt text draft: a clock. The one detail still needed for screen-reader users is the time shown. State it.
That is 7:33
